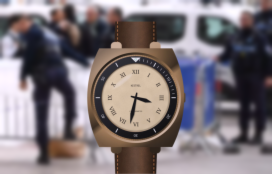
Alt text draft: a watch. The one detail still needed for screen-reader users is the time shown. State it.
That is 3:32
